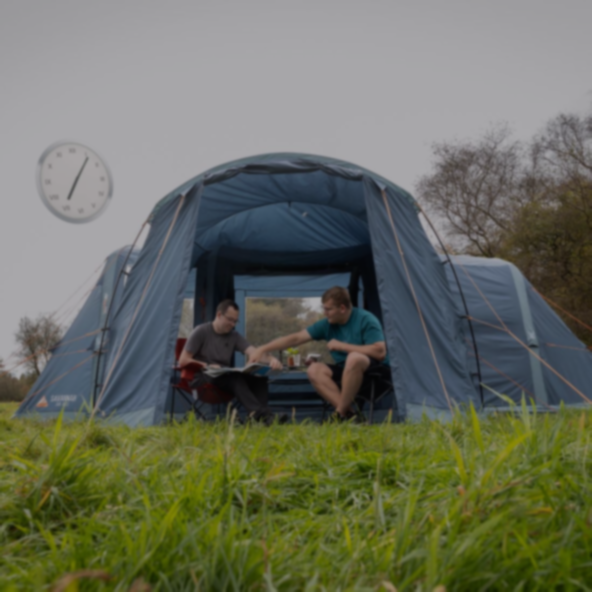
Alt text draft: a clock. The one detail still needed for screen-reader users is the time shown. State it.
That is 7:06
